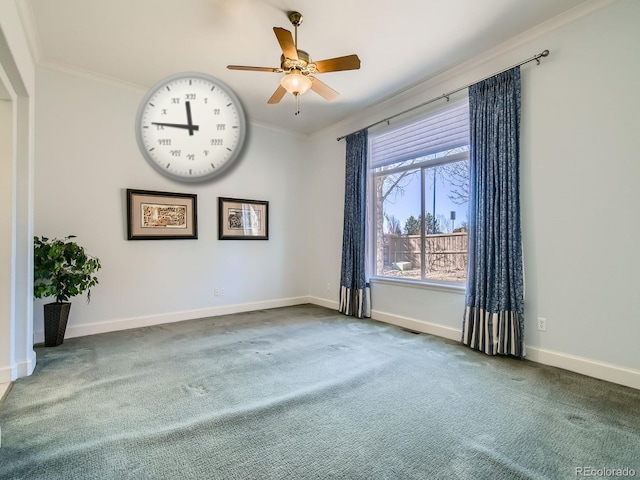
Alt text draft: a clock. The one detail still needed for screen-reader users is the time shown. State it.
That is 11:46
